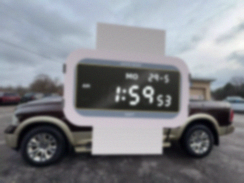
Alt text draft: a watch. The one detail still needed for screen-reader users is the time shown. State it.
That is 1:59
